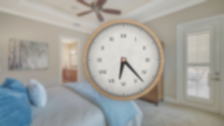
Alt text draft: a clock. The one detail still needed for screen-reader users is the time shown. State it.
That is 6:23
